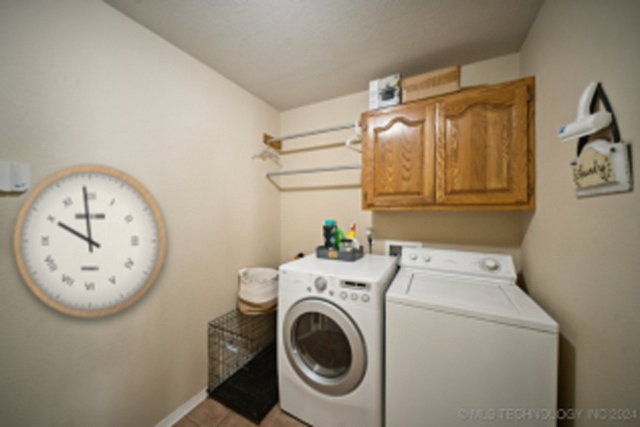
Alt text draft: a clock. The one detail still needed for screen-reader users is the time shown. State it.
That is 9:59
